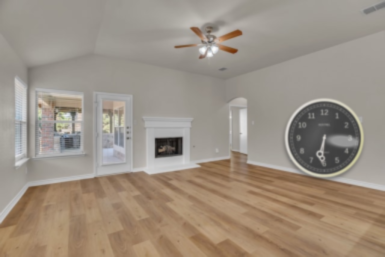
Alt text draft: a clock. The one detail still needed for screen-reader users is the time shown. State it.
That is 6:31
